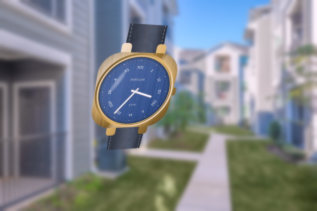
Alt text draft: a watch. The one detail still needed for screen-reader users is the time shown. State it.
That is 3:36
